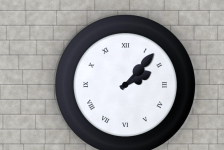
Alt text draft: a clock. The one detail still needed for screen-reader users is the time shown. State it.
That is 2:07
